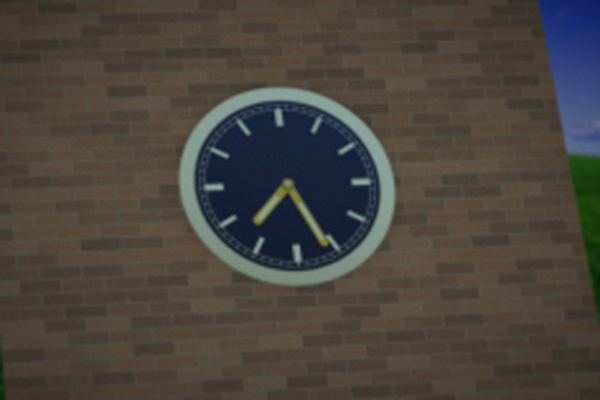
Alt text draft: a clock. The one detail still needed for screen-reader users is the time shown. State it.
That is 7:26
